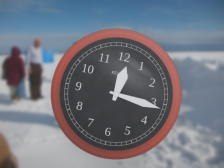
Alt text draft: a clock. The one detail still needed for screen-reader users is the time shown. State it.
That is 12:16
